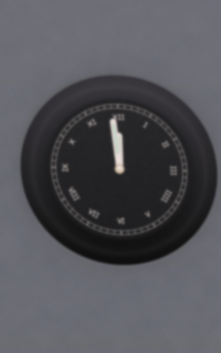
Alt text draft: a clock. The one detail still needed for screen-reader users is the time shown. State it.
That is 11:59
